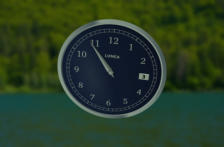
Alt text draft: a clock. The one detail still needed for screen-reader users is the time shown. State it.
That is 10:54
